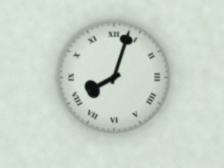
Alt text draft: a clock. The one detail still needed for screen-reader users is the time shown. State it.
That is 8:03
